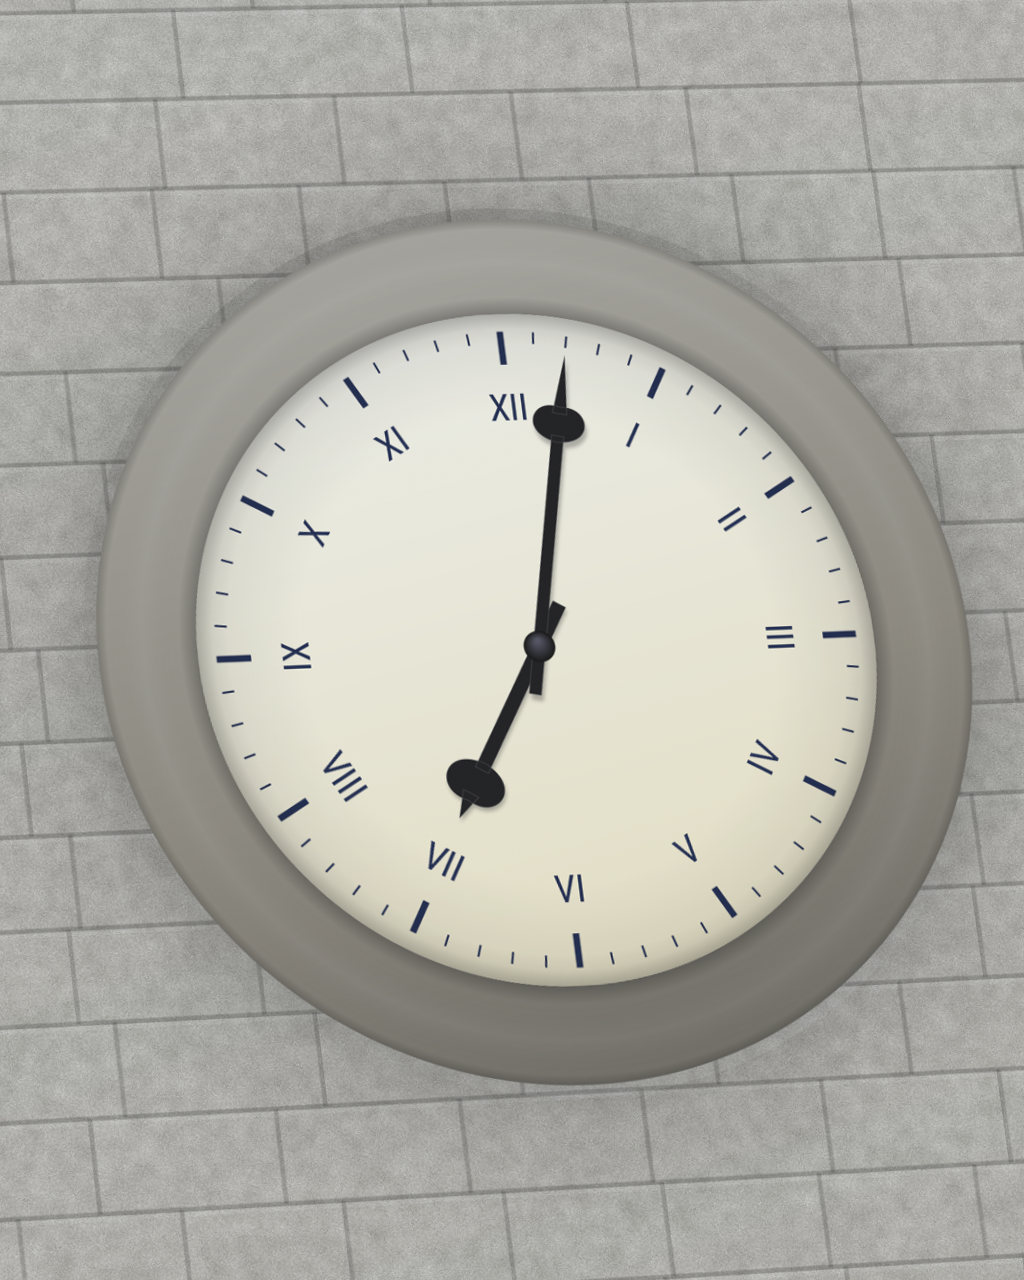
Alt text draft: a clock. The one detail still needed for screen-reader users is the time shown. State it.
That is 7:02
